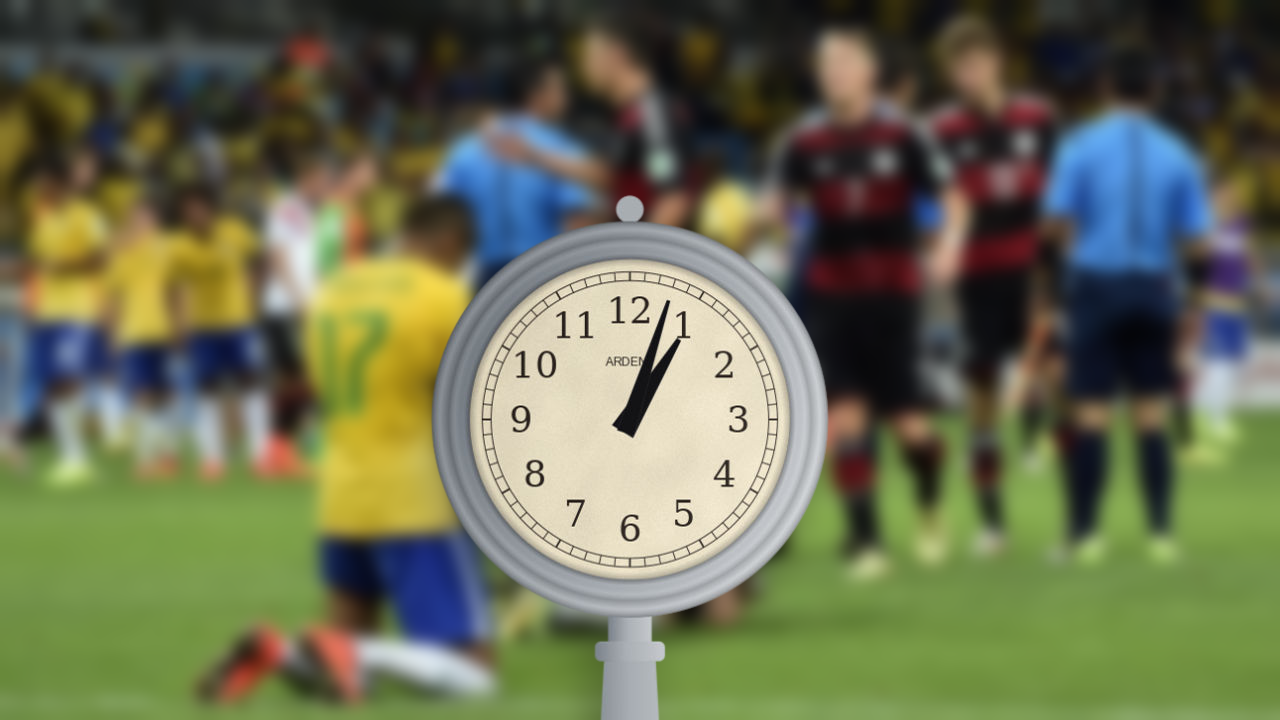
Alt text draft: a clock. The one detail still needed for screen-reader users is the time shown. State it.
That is 1:03
